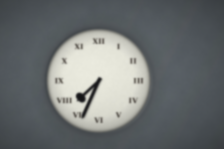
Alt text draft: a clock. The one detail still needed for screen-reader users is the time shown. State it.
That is 7:34
